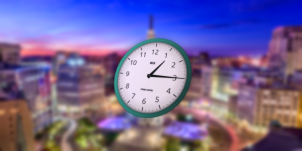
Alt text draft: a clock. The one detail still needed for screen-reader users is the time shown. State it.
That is 1:15
